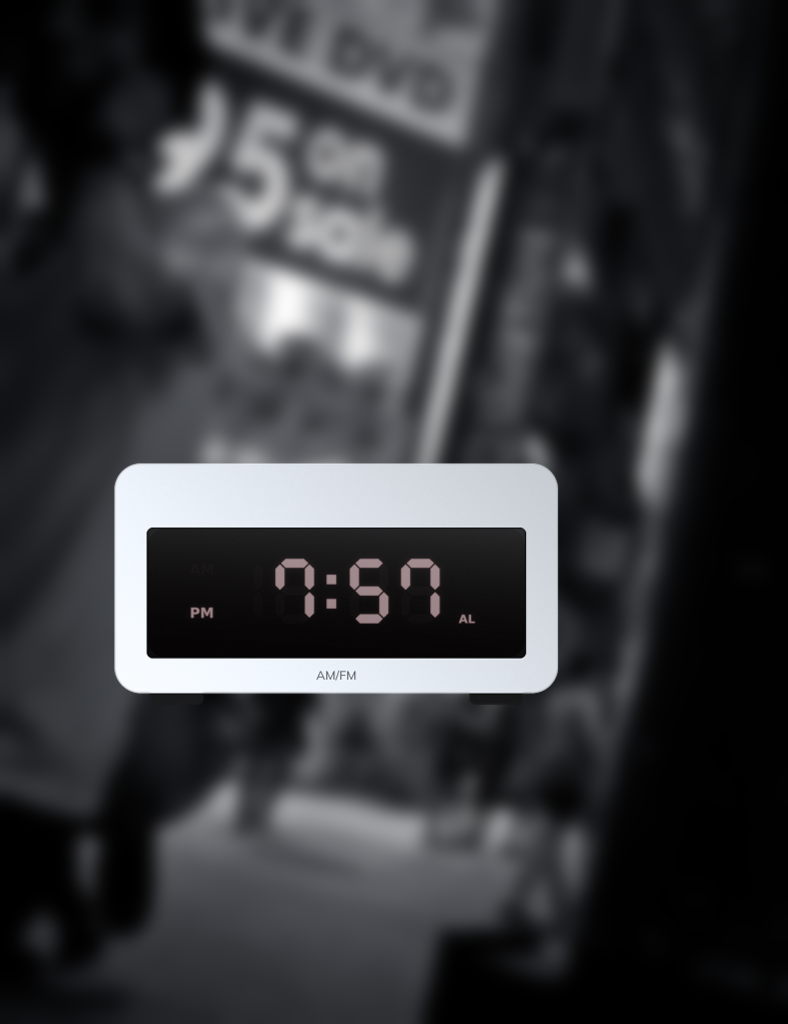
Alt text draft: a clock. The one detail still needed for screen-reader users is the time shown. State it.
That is 7:57
